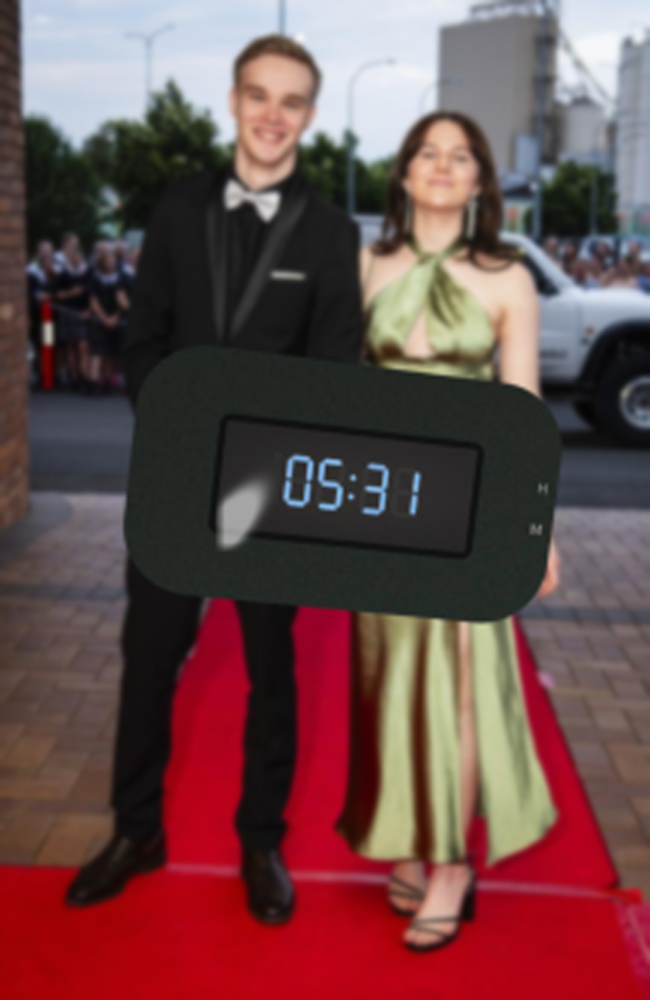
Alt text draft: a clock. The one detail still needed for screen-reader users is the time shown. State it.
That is 5:31
